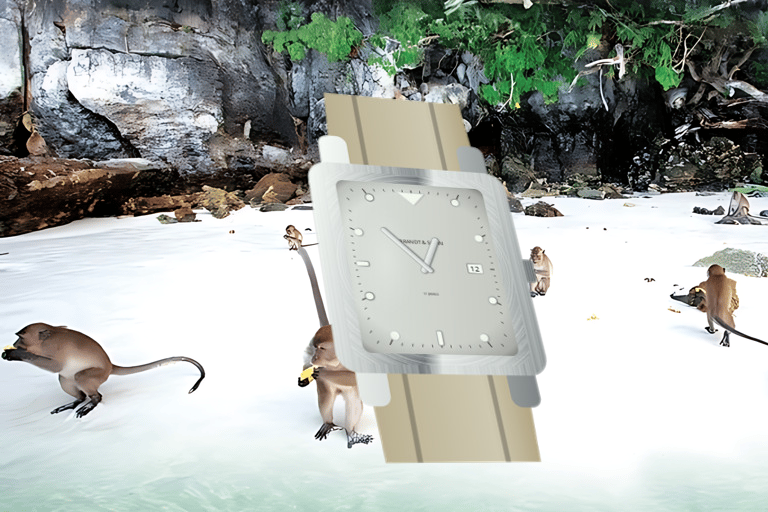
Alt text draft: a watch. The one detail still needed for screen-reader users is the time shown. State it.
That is 12:53
